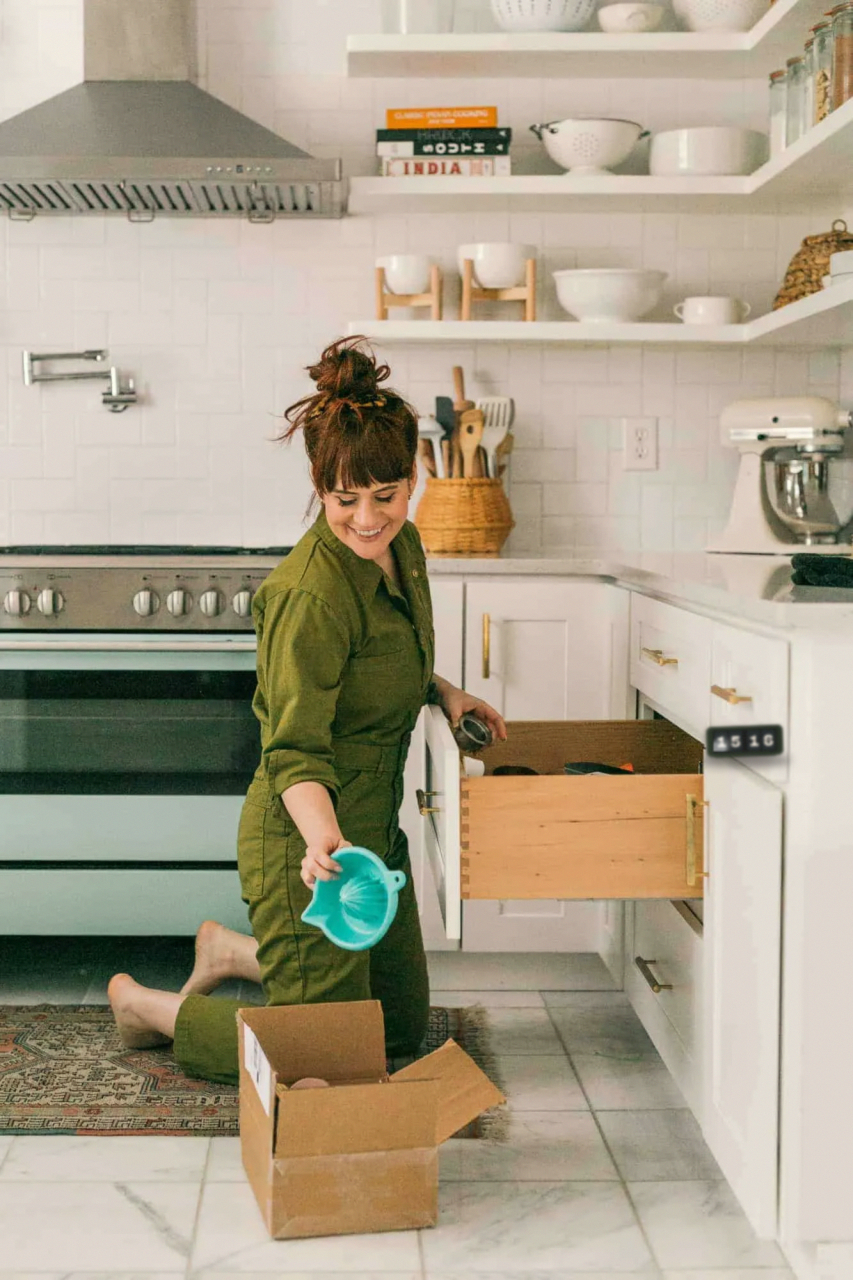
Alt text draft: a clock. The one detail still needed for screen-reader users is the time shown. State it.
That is 15:16
